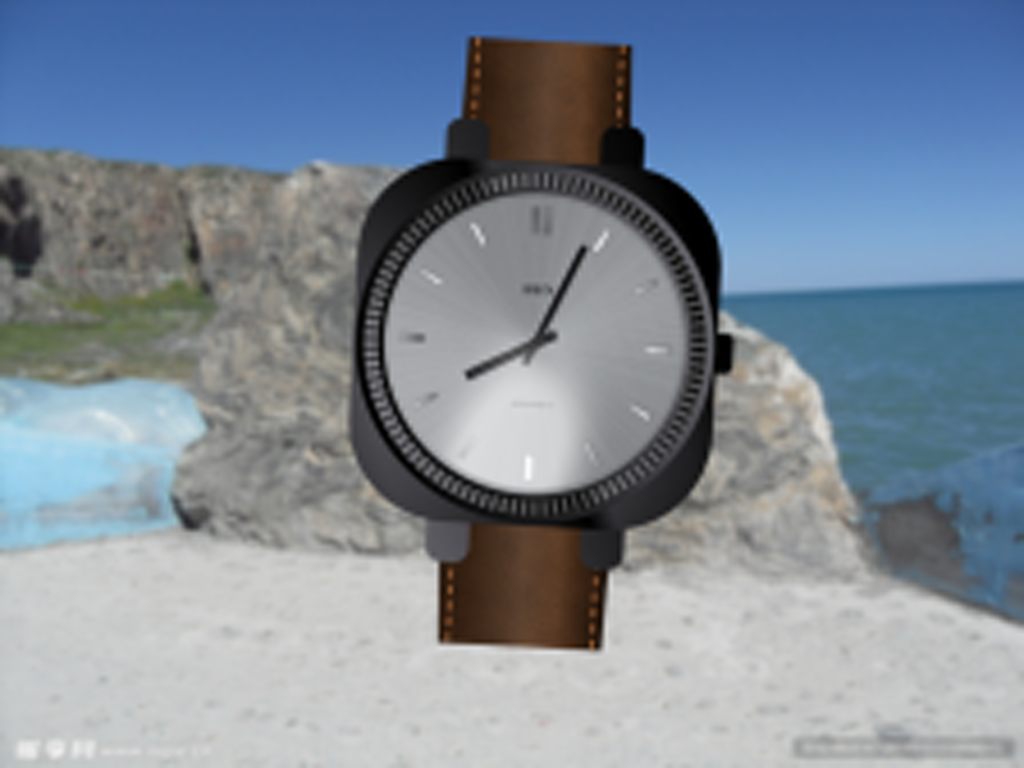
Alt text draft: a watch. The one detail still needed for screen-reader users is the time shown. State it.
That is 8:04
